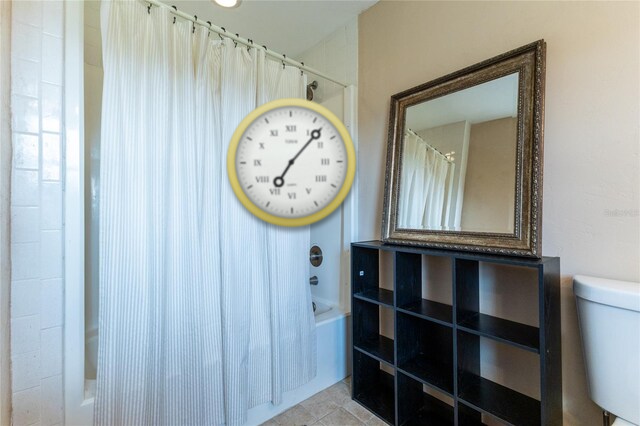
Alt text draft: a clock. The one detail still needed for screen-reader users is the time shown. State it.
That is 7:07
